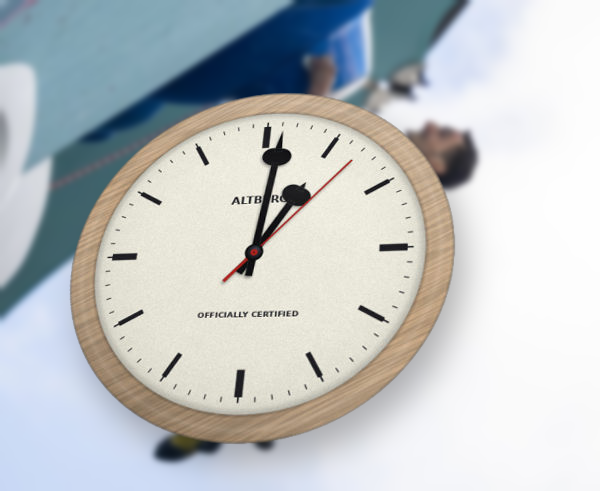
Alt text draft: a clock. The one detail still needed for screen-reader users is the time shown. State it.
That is 1:01:07
